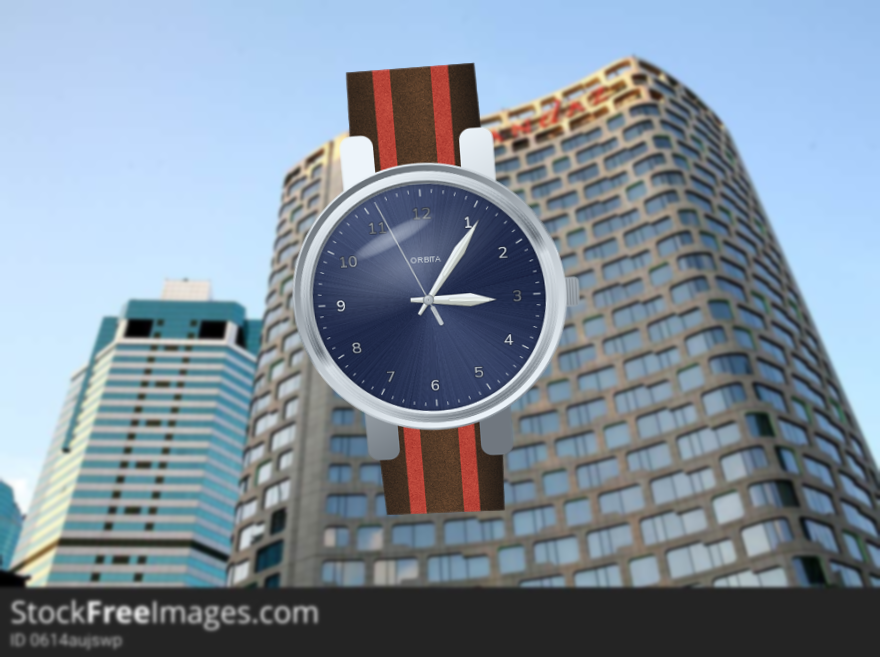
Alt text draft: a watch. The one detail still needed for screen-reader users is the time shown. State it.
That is 3:05:56
